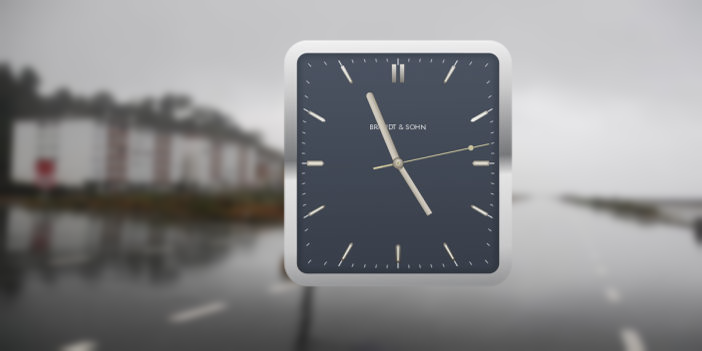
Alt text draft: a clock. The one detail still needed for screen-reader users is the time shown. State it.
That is 4:56:13
